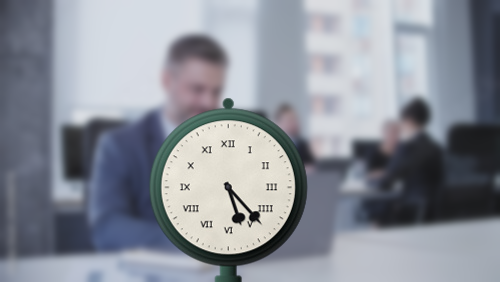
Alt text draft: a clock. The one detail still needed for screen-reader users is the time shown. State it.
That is 5:23
